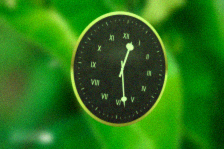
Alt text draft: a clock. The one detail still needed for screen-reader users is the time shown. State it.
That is 12:28
